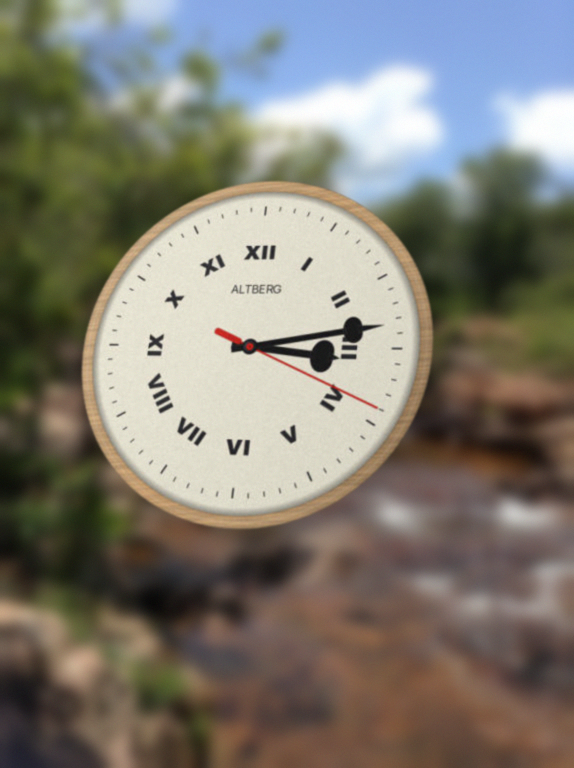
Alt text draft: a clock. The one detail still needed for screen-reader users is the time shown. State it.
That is 3:13:19
